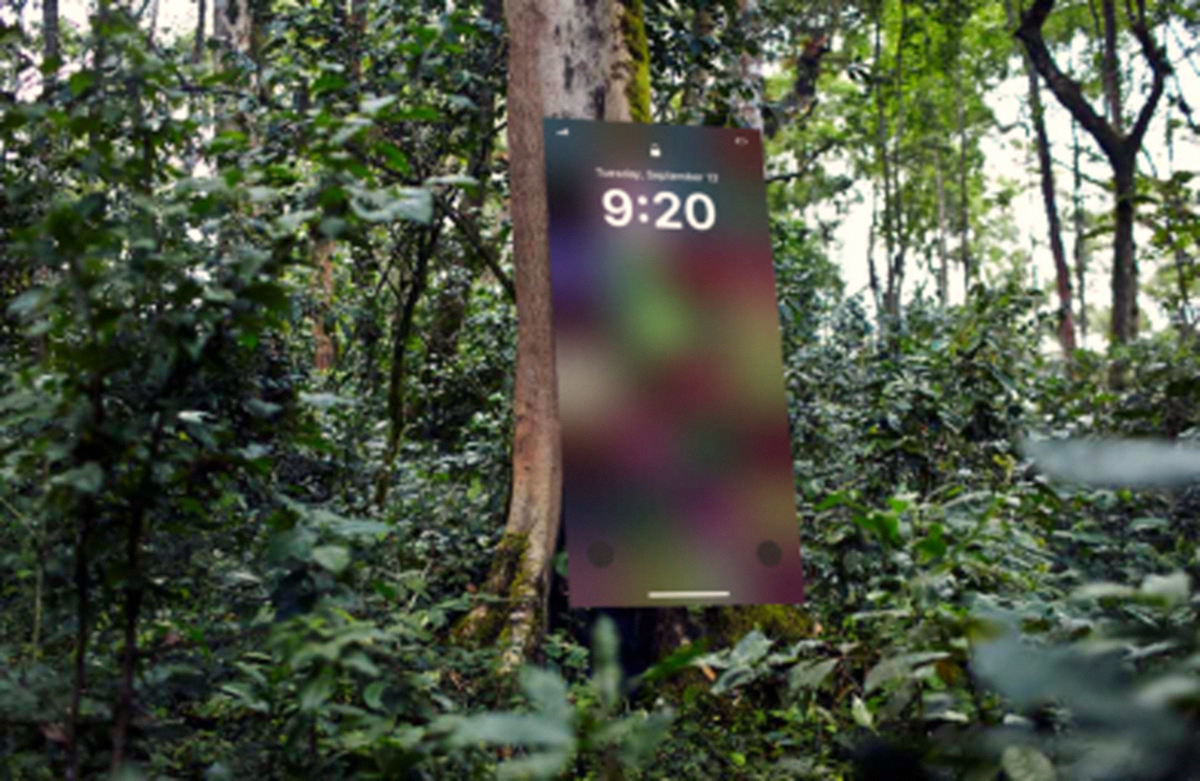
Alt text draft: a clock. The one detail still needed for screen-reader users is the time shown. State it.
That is 9:20
